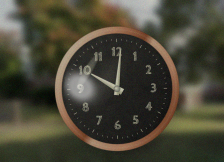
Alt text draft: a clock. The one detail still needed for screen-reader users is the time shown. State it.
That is 10:01
